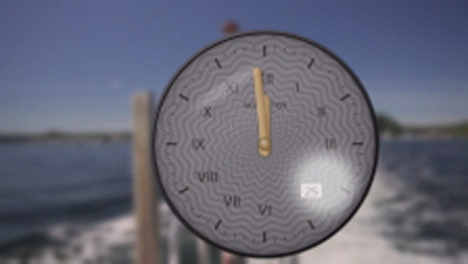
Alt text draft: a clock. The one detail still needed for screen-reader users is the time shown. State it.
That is 11:59
